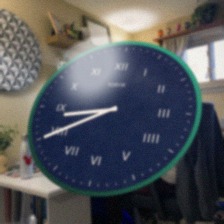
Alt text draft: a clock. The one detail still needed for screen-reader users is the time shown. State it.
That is 8:40
